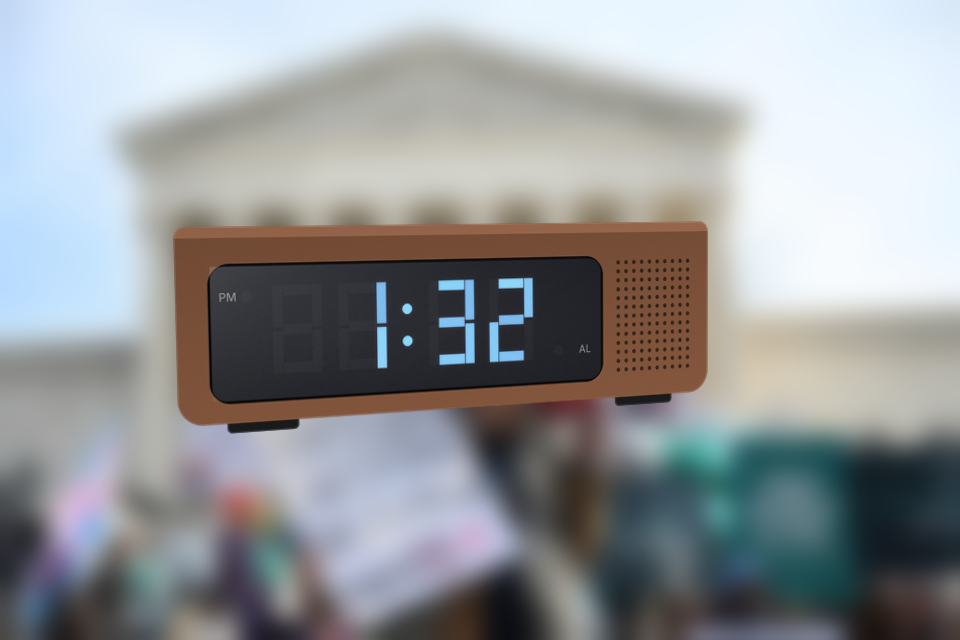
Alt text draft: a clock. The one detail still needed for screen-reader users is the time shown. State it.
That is 1:32
